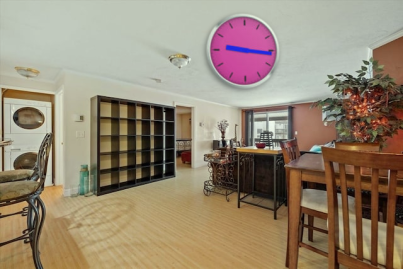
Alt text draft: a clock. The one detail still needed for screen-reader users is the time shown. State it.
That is 9:16
